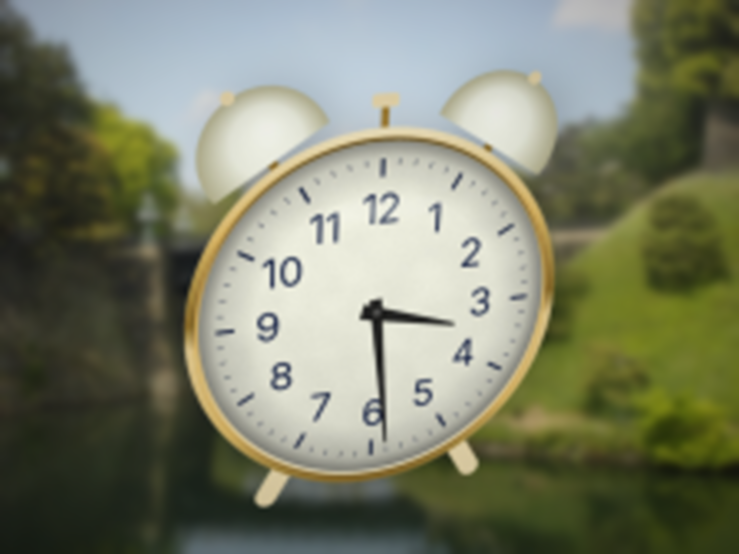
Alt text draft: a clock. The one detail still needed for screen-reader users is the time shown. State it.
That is 3:29
